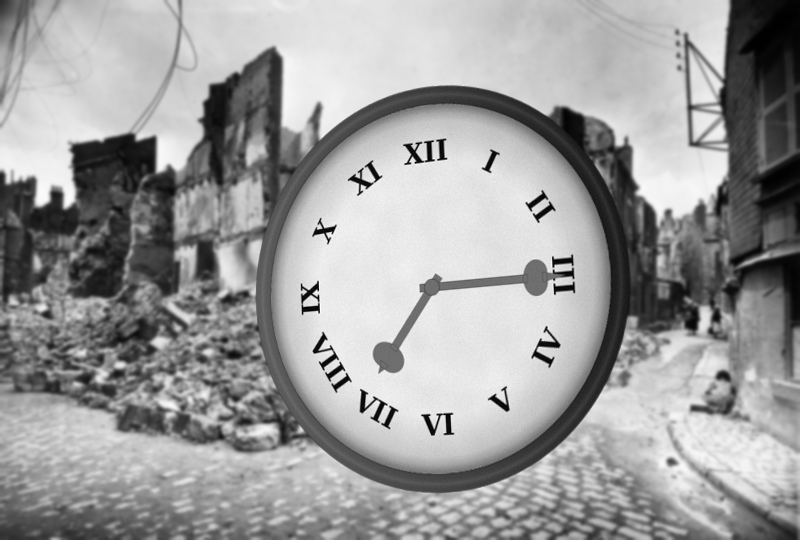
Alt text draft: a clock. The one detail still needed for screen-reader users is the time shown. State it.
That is 7:15
